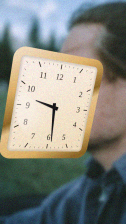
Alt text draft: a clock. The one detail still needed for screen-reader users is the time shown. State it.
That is 9:29
